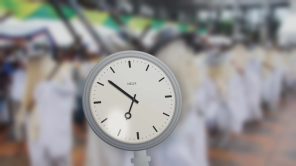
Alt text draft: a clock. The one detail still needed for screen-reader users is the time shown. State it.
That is 6:52
